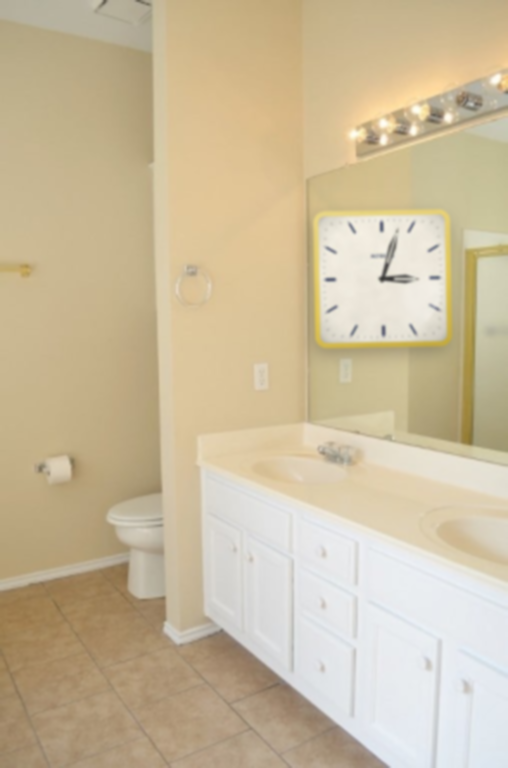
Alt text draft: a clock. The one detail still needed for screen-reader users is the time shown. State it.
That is 3:03
